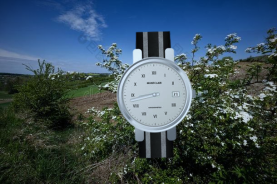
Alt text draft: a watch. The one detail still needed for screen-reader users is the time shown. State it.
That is 8:43
